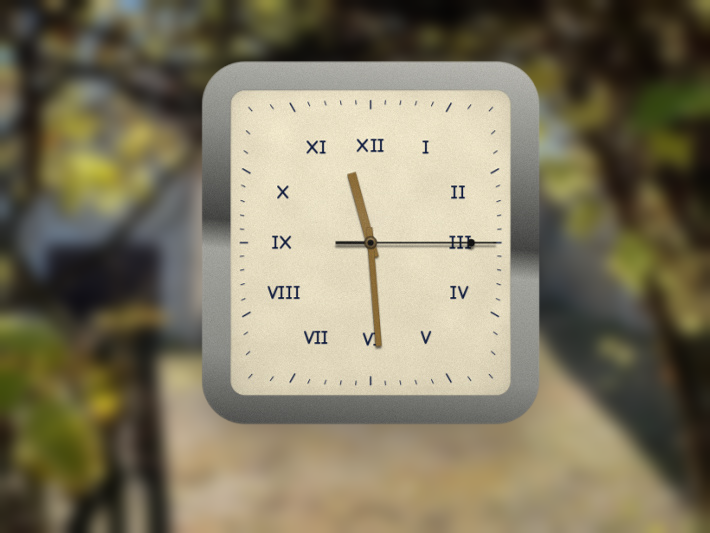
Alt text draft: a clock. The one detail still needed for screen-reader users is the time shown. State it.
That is 11:29:15
